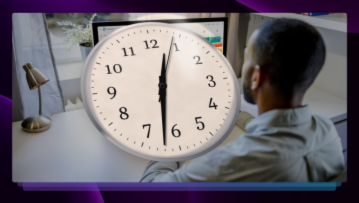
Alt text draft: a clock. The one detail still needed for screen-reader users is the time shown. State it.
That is 12:32:04
